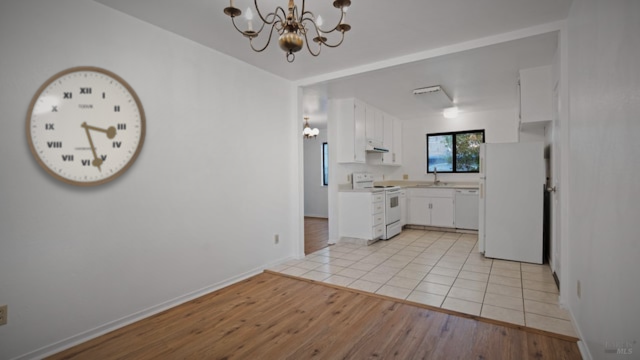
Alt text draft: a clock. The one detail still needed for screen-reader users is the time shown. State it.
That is 3:27
